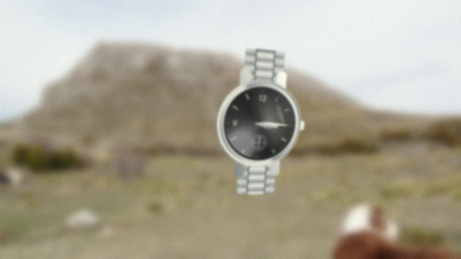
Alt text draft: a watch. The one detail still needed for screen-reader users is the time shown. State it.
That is 3:15
